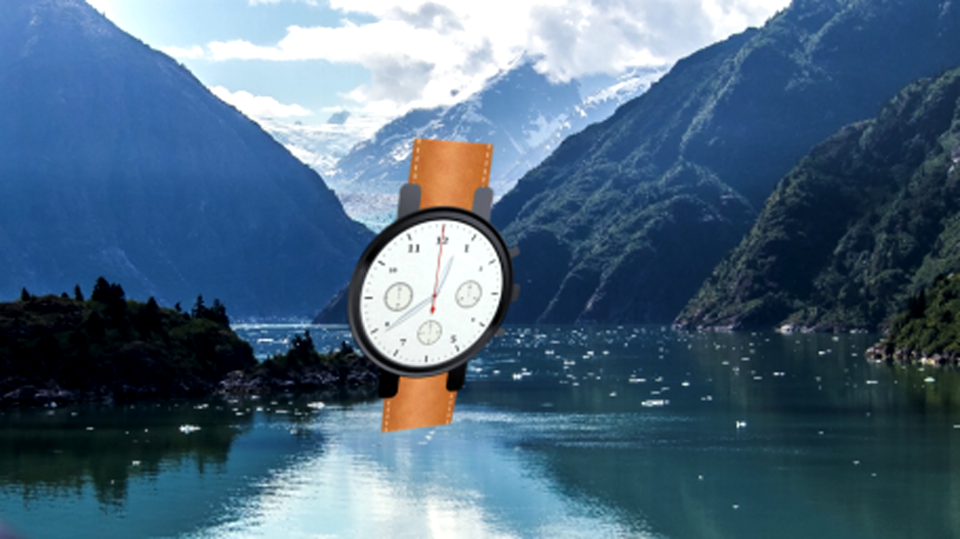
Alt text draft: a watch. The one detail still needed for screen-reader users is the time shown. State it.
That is 12:39
